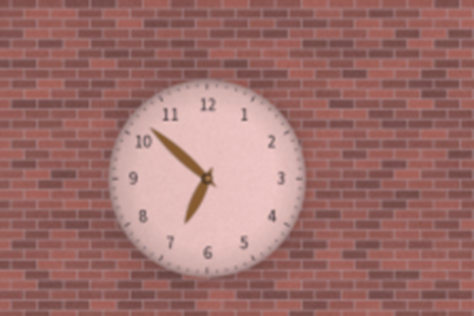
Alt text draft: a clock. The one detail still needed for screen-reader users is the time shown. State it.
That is 6:52
